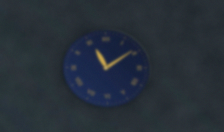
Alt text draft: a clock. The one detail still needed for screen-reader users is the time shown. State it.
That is 11:09
